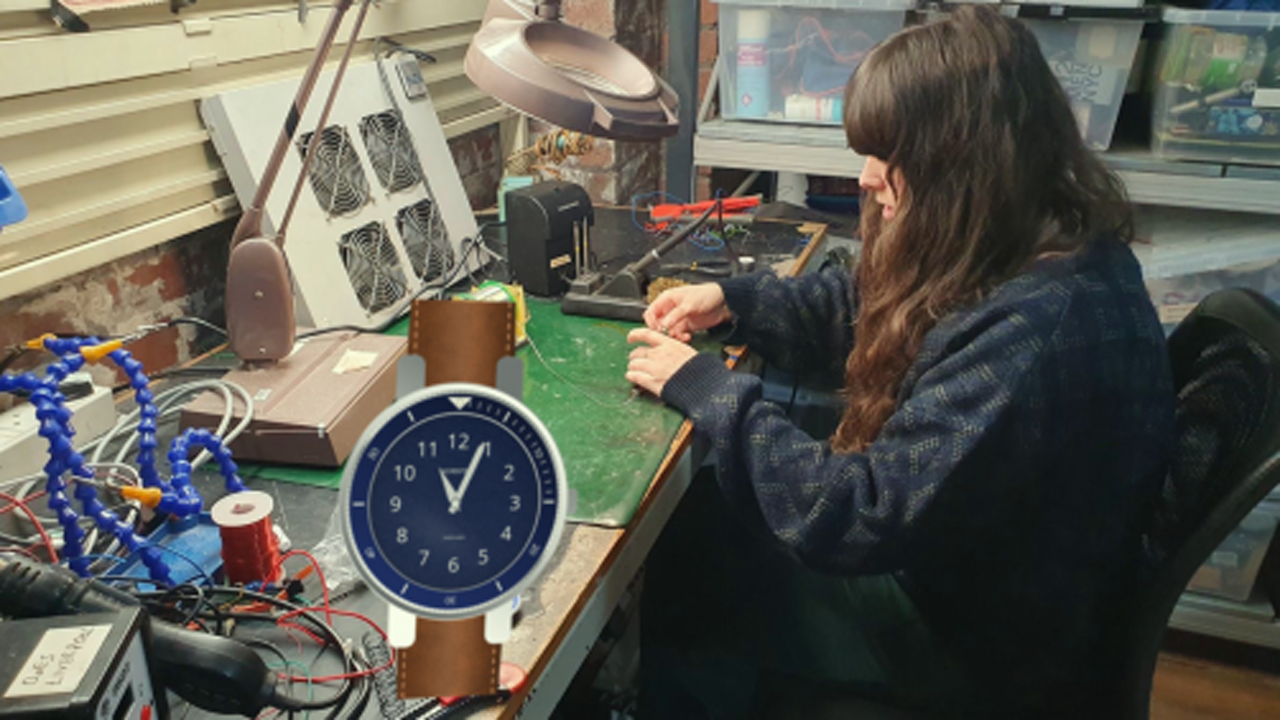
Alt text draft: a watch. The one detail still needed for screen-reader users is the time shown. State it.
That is 11:04
